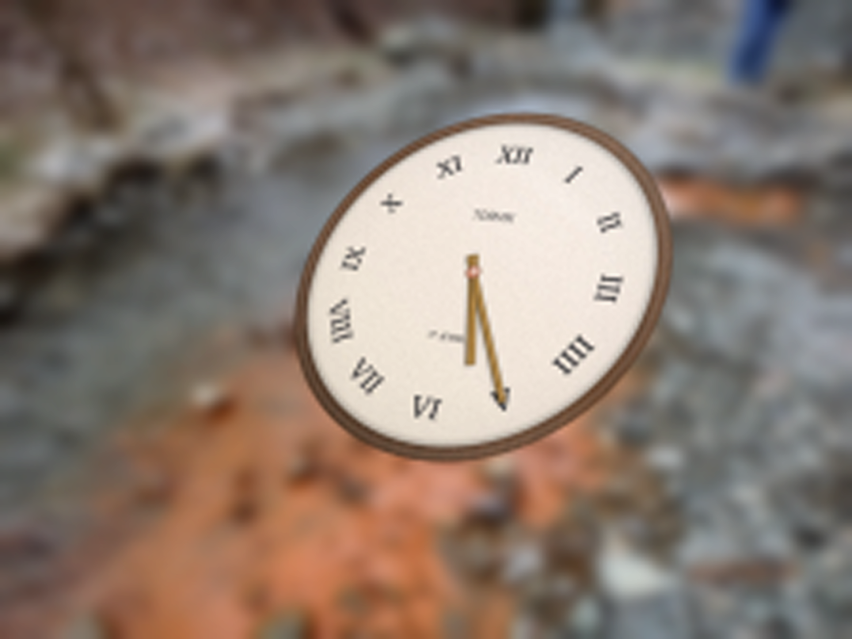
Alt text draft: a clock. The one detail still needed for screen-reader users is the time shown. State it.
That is 5:25
